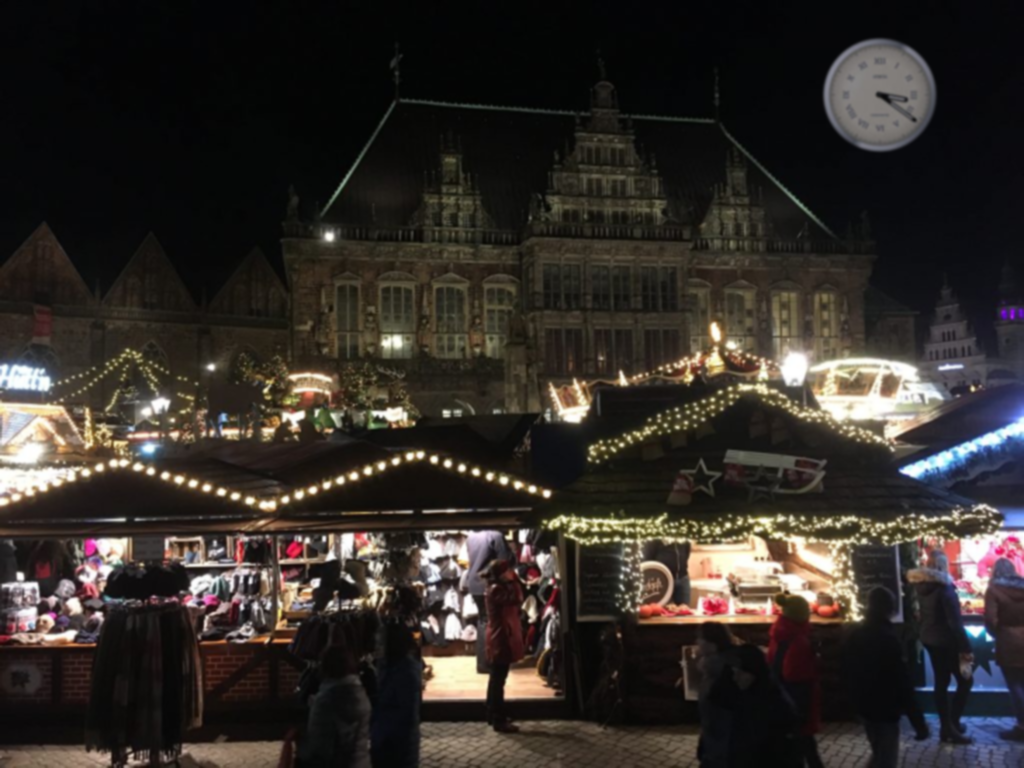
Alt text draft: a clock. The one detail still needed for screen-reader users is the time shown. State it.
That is 3:21
